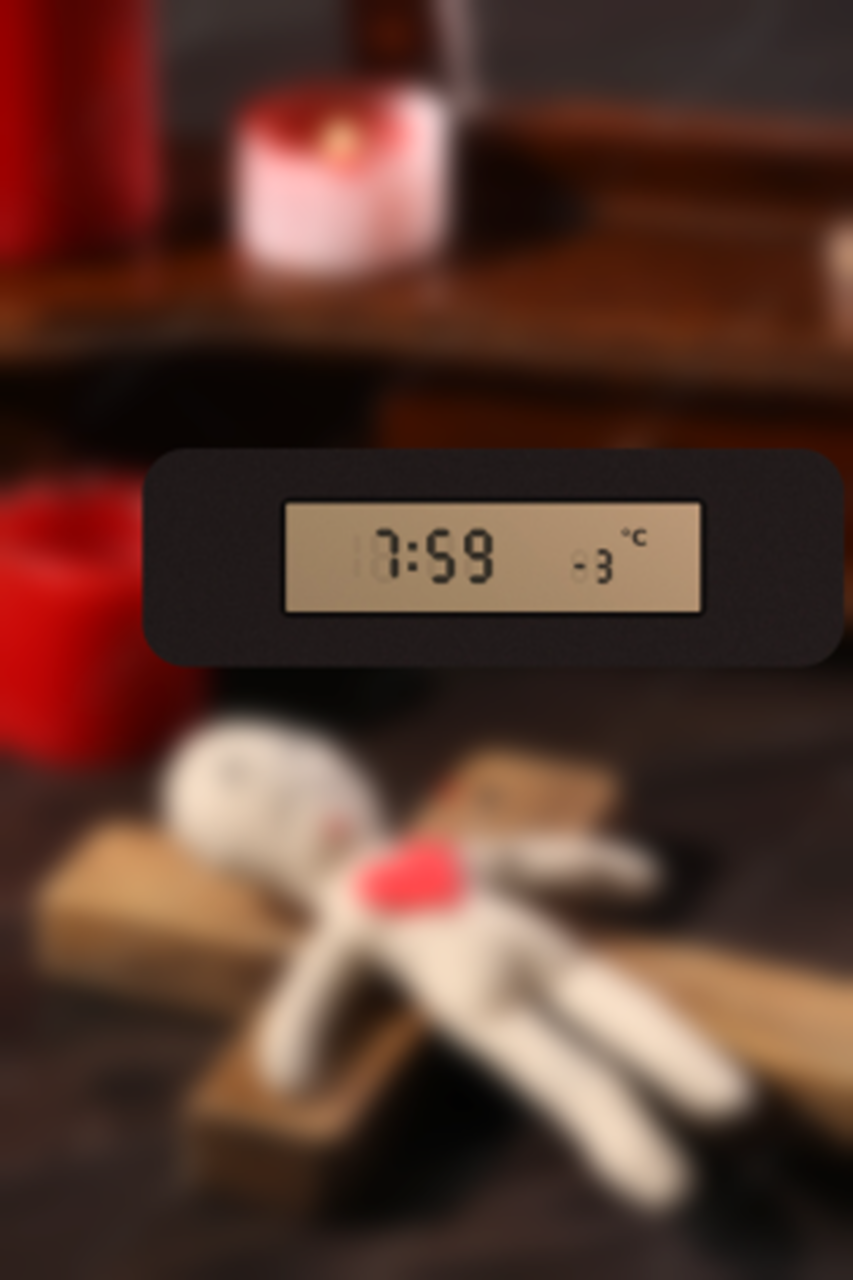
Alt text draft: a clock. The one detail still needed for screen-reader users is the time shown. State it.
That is 7:59
